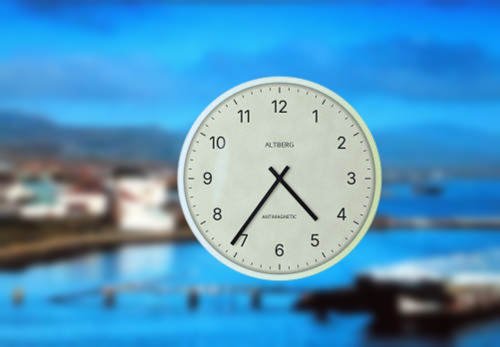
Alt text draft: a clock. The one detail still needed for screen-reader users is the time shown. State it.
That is 4:36
